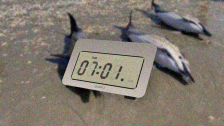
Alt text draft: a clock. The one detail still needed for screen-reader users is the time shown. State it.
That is 7:01
